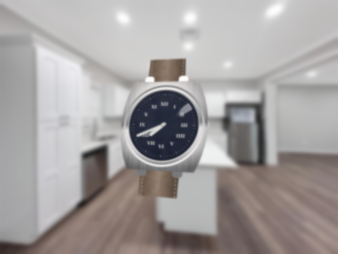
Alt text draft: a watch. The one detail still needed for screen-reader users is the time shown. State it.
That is 7:41
